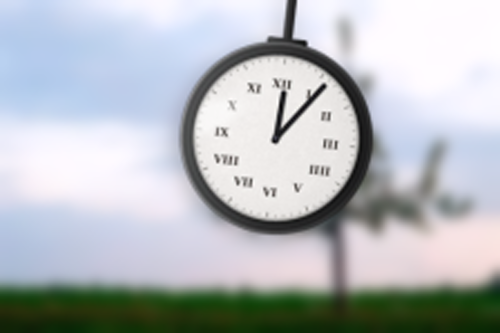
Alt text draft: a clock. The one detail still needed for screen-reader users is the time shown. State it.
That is 12:06
